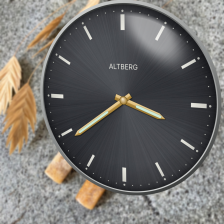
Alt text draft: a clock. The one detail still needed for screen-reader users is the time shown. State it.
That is 3:39
